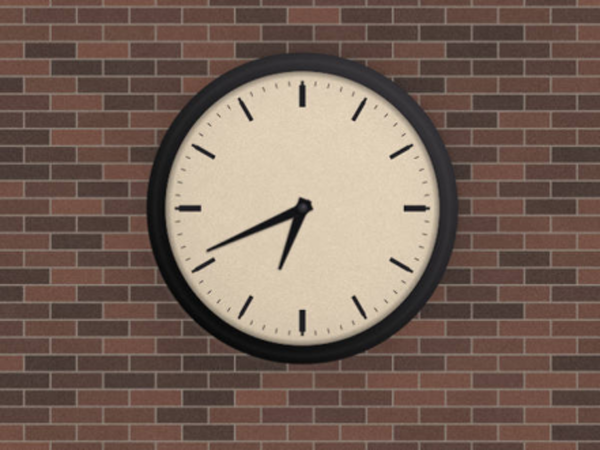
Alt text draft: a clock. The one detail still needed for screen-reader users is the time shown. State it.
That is 6:41
